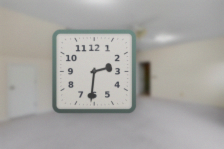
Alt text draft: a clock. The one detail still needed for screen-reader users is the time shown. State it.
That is 2:31
